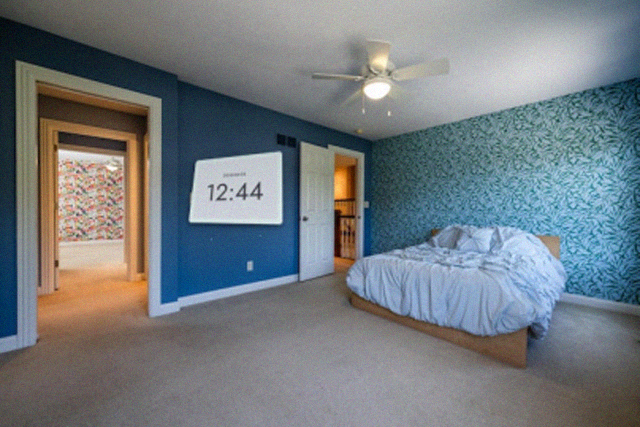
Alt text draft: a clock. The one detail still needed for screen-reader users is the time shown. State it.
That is 12:44
